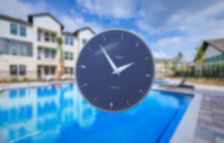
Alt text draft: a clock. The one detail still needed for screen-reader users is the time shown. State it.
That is 1:53
